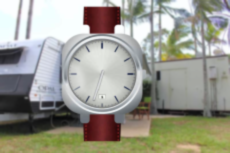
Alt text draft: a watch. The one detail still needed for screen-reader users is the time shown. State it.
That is 6:33
